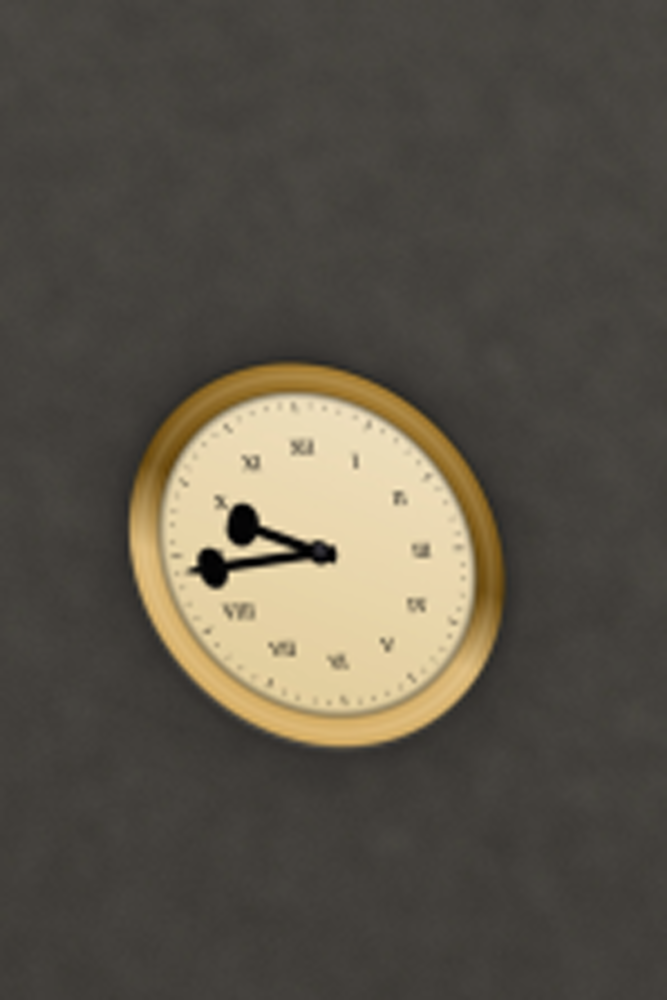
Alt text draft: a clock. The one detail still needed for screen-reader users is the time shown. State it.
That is 9:44
